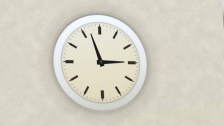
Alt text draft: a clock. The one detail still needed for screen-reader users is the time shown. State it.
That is 2:57
